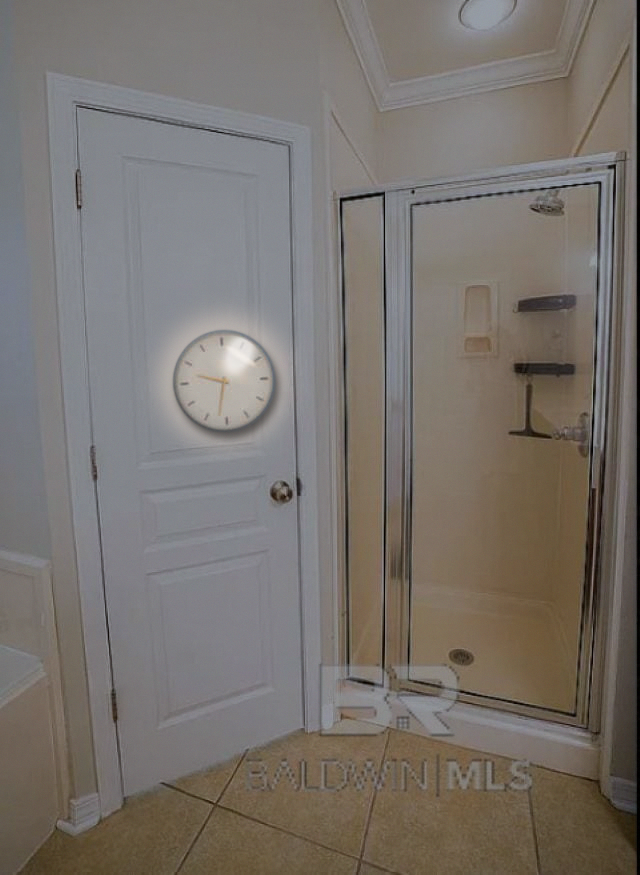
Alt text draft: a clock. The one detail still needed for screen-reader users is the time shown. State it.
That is 9:32
